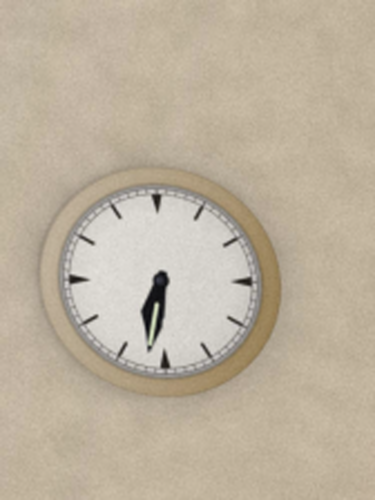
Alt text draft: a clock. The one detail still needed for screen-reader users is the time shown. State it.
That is 6:32
